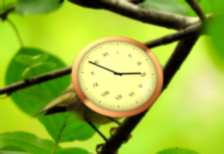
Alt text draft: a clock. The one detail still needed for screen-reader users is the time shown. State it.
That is 3:54
